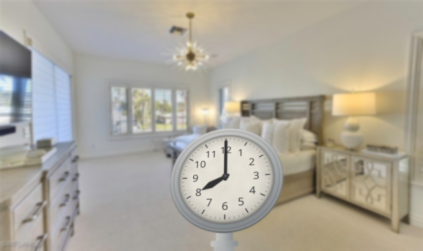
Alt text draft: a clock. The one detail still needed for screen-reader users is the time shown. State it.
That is 8:00
